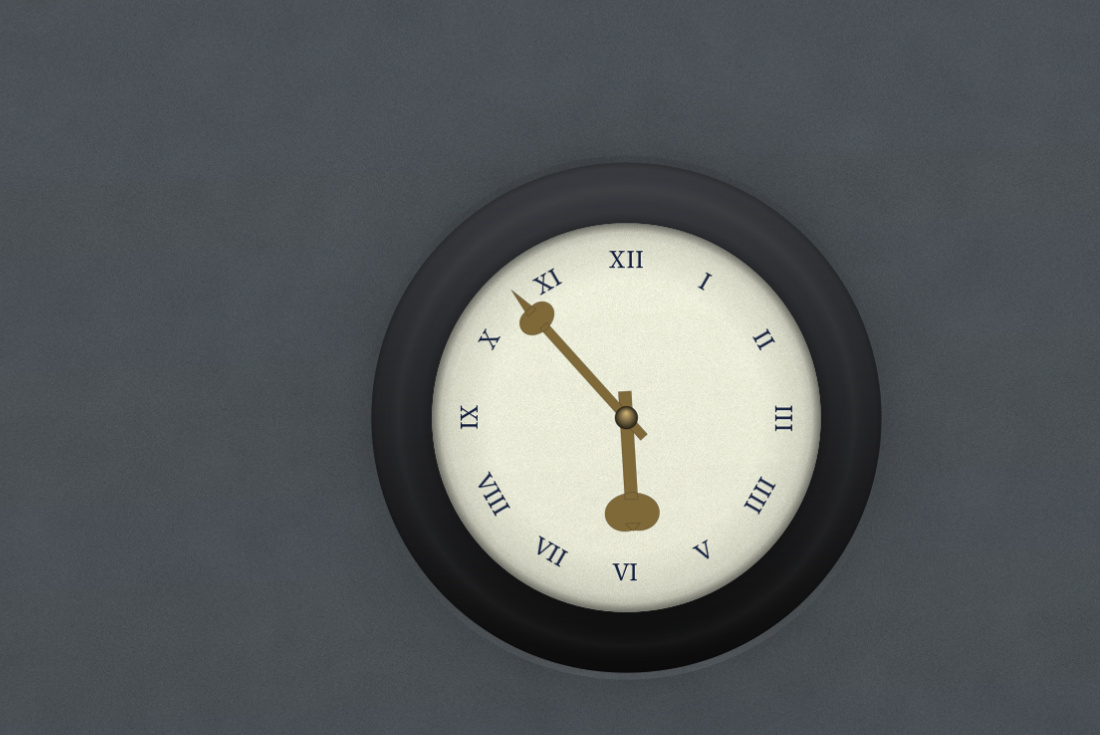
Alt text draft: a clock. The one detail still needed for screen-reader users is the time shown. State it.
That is 5:53
